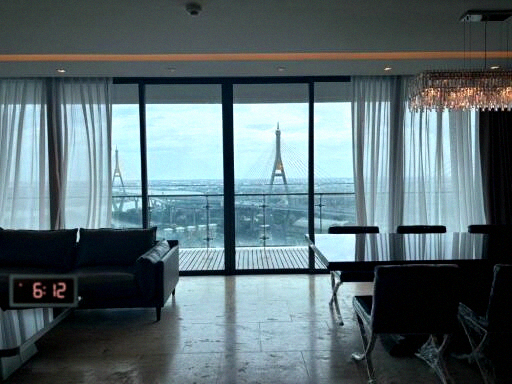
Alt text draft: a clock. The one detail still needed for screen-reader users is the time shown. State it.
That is 6:12
